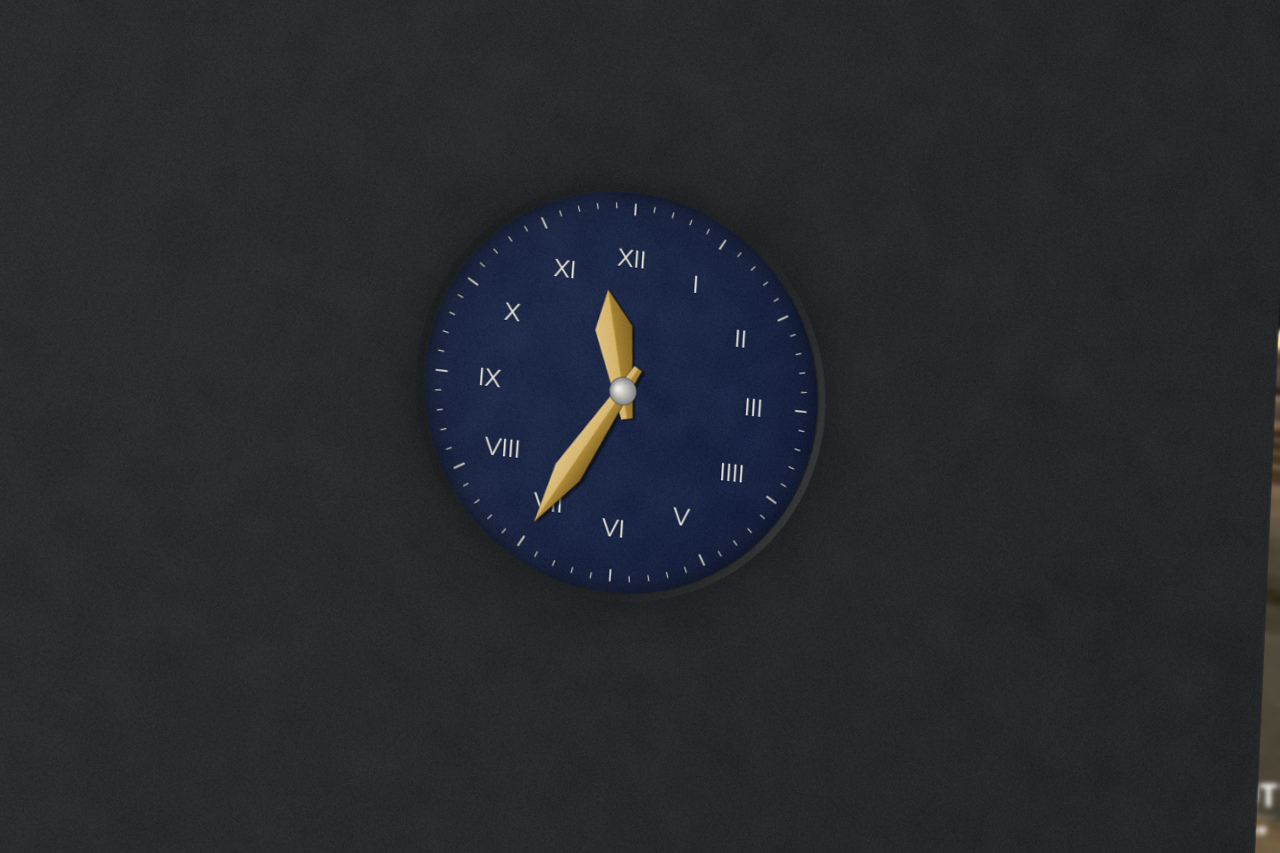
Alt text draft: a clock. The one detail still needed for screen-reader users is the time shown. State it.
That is 11:35
